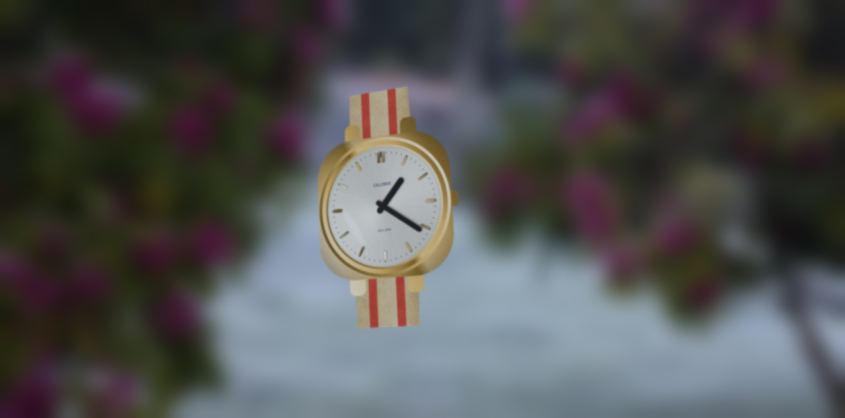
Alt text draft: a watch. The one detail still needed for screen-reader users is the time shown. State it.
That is 1:21
